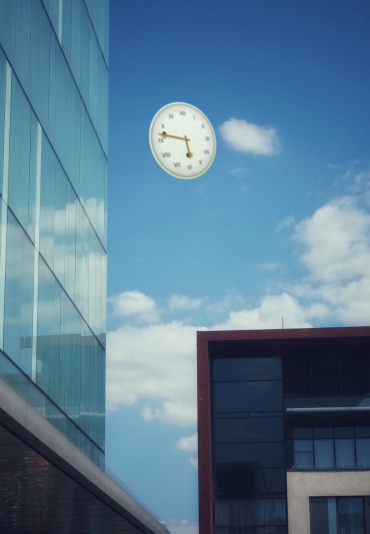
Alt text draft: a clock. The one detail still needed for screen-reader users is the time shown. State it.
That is 5:47
